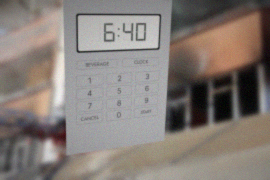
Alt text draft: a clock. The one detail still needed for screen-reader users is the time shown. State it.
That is 6:40
